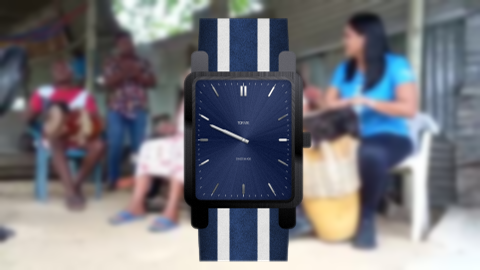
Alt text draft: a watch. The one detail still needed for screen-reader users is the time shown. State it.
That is 9:49
